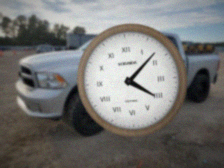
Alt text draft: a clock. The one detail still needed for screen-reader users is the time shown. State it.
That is 4:08
